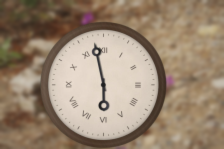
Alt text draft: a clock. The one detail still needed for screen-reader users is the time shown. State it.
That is 5:58
